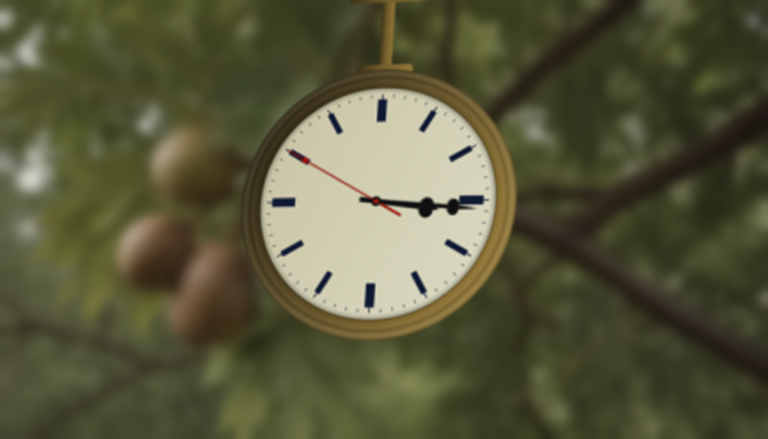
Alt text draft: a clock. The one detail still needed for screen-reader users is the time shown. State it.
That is 3:15:50
